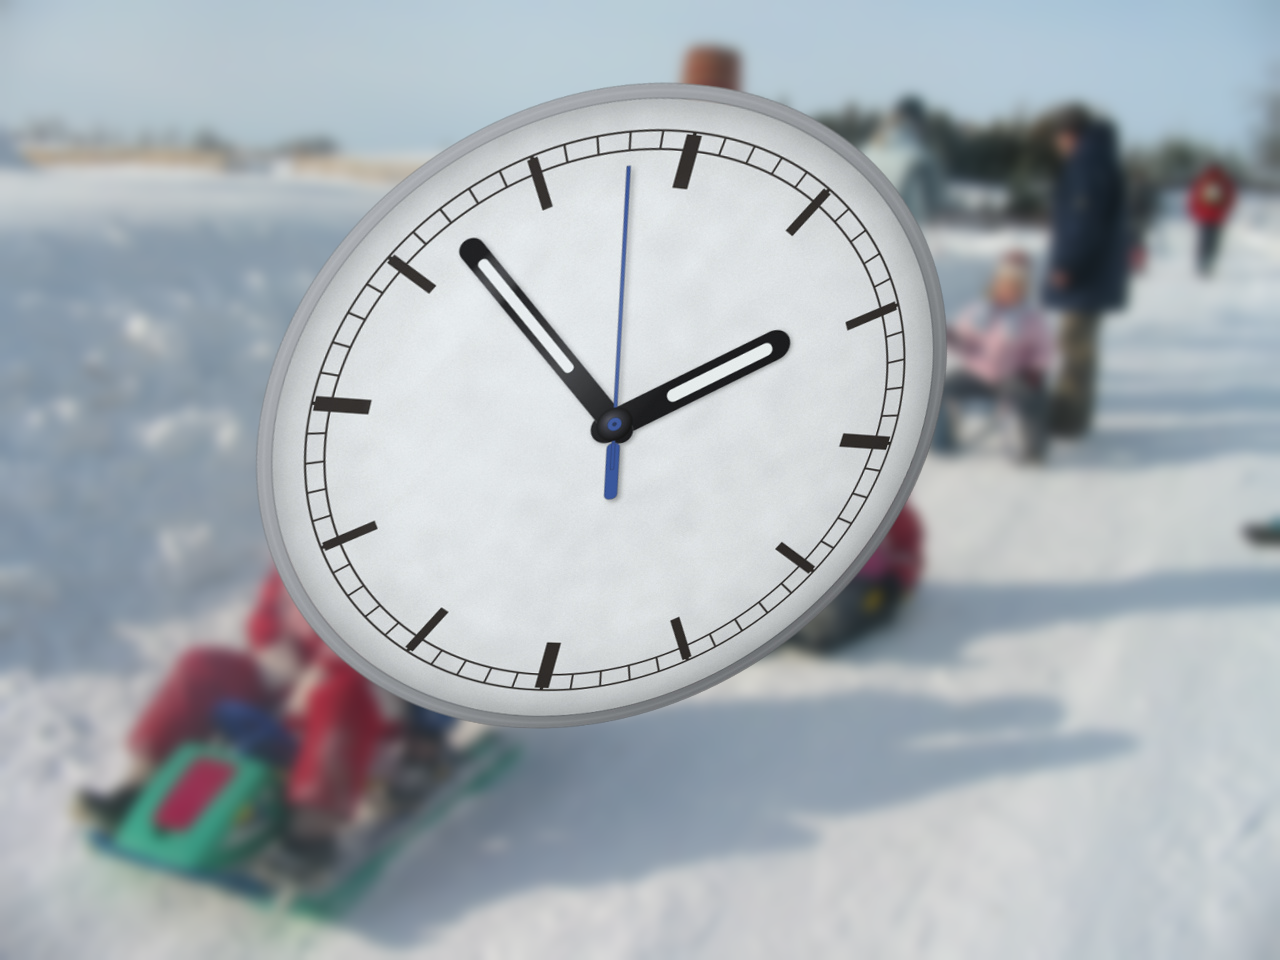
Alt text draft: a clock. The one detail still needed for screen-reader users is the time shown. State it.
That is 1:51:58
